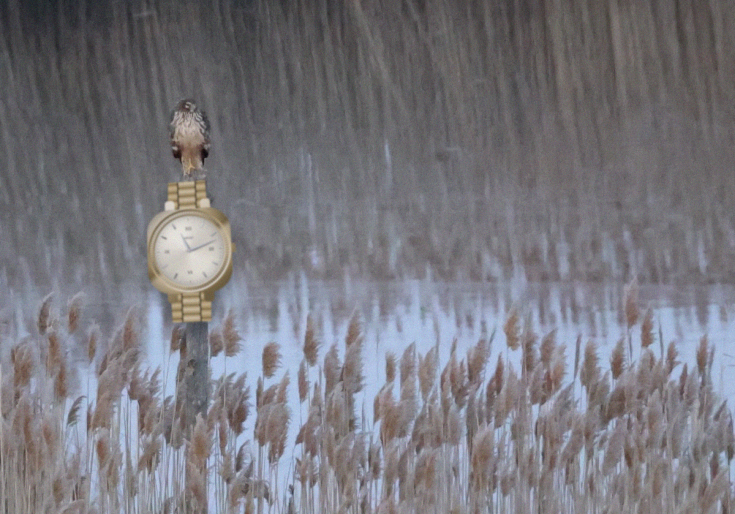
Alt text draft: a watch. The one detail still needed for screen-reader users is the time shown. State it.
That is 11:12
